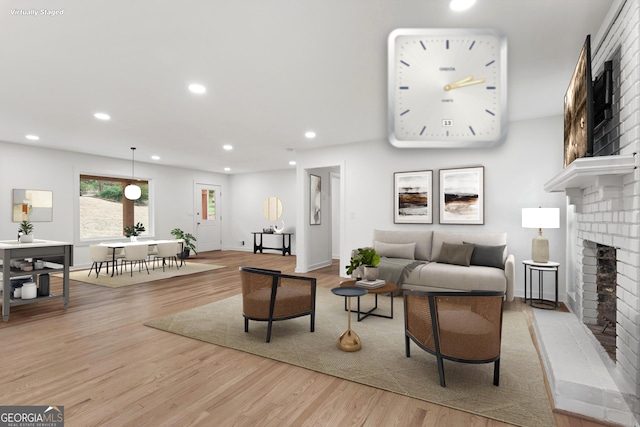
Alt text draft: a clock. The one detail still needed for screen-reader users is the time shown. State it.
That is 2:13
